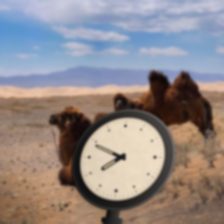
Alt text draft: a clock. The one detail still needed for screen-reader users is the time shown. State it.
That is 7:49
